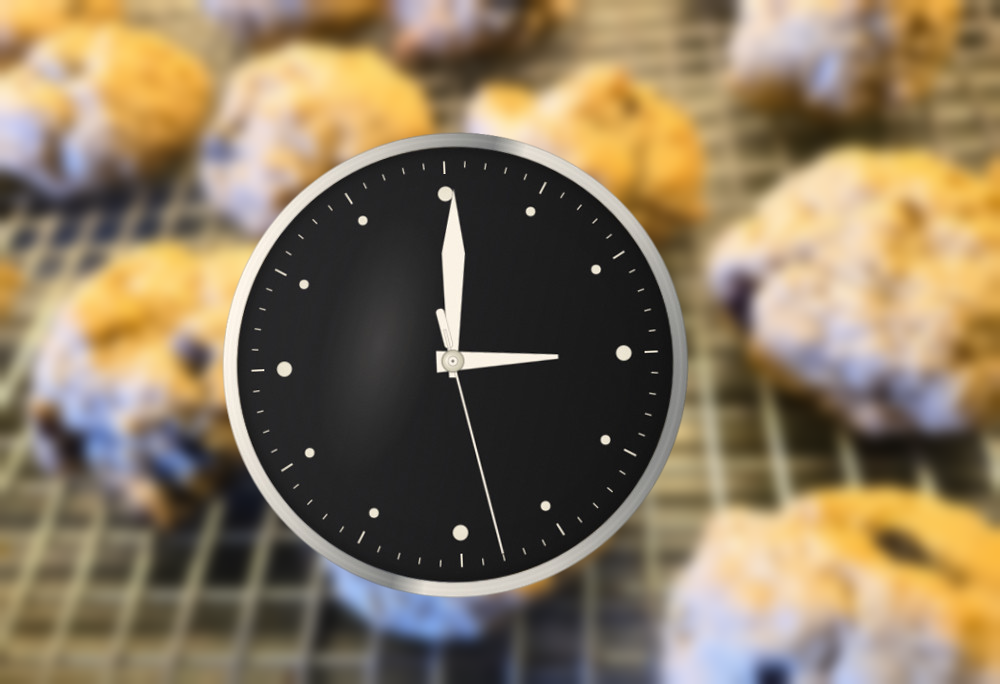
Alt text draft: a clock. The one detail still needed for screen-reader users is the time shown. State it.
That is 3:00:28
